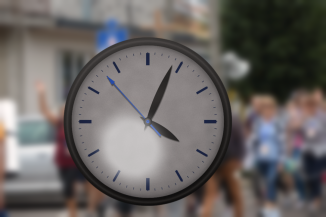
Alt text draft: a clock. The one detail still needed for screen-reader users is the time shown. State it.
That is 4:03:53
